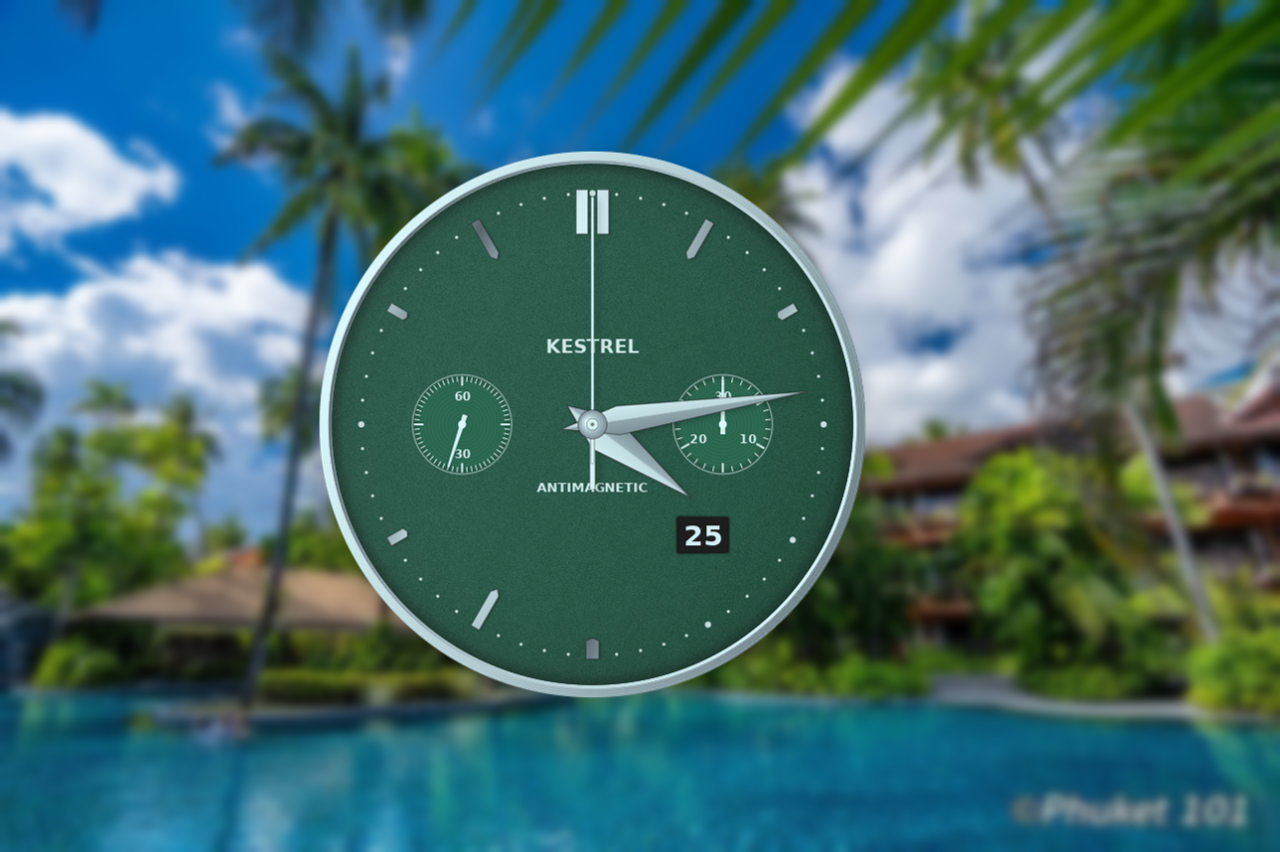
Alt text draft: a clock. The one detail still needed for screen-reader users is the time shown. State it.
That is 4:13:33
